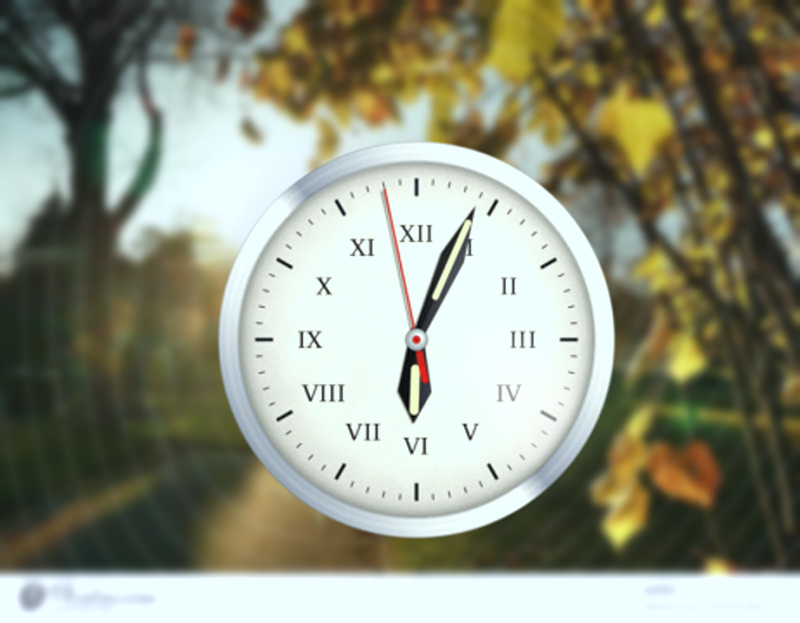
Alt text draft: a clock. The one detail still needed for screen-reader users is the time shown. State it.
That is 6:03:58
